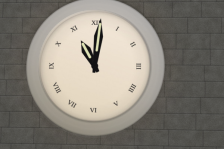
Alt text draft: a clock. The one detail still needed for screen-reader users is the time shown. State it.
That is 11:01
